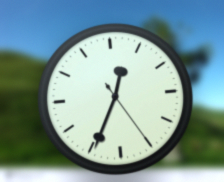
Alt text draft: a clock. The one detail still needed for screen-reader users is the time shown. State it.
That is 12:34:25
